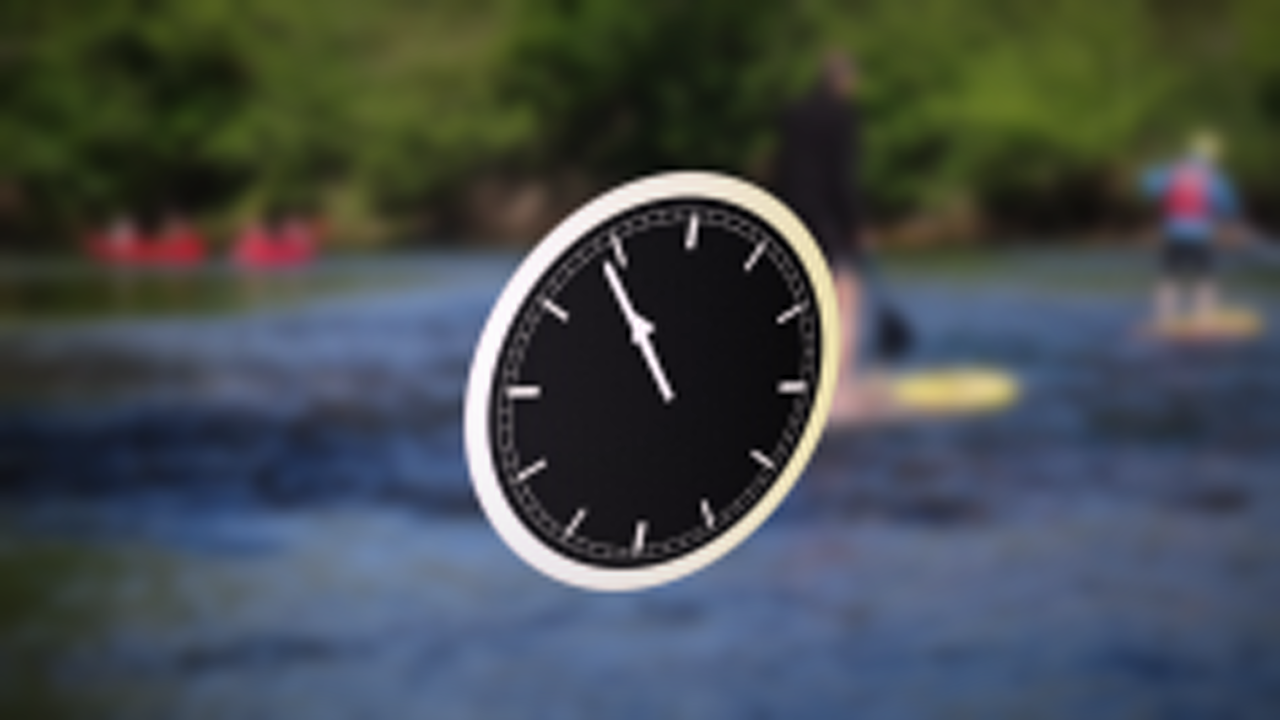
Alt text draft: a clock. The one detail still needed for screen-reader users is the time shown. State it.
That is 10:54
